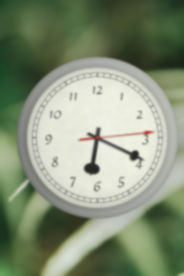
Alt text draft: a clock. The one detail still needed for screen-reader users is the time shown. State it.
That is 6:19:14
